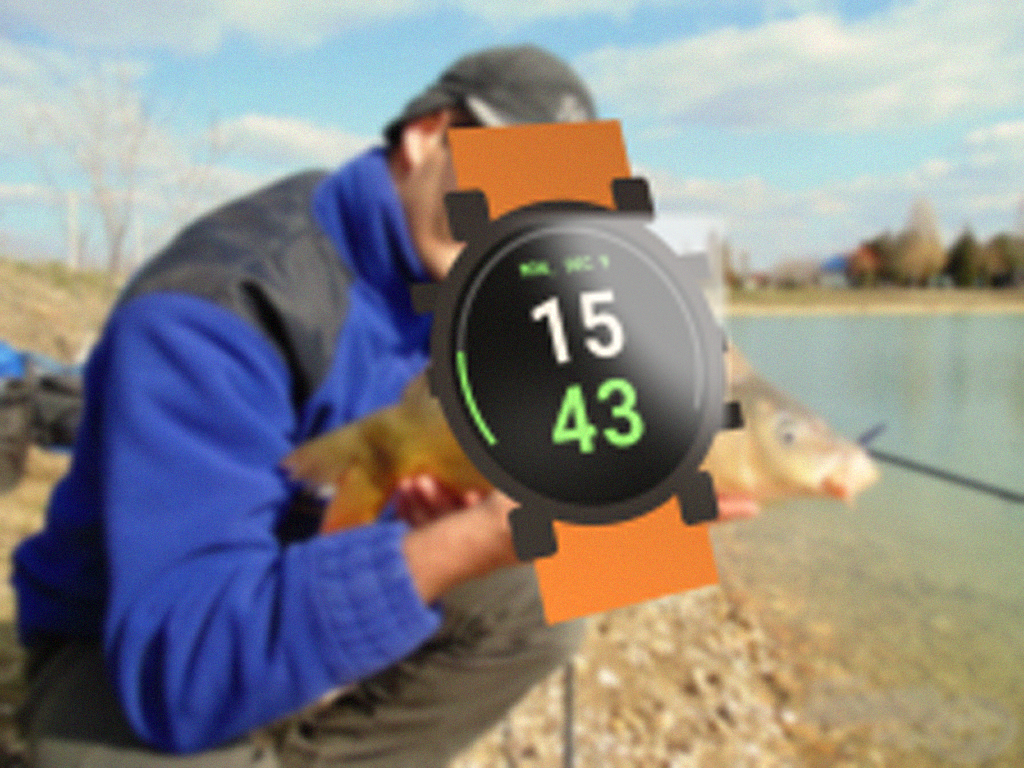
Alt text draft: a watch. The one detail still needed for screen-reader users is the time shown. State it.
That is 15:43
